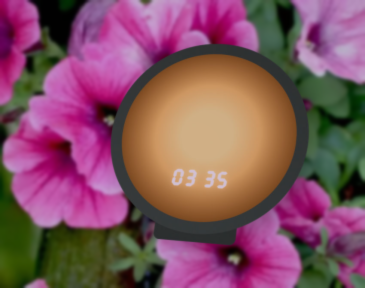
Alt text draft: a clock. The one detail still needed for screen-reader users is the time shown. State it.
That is 3:35
